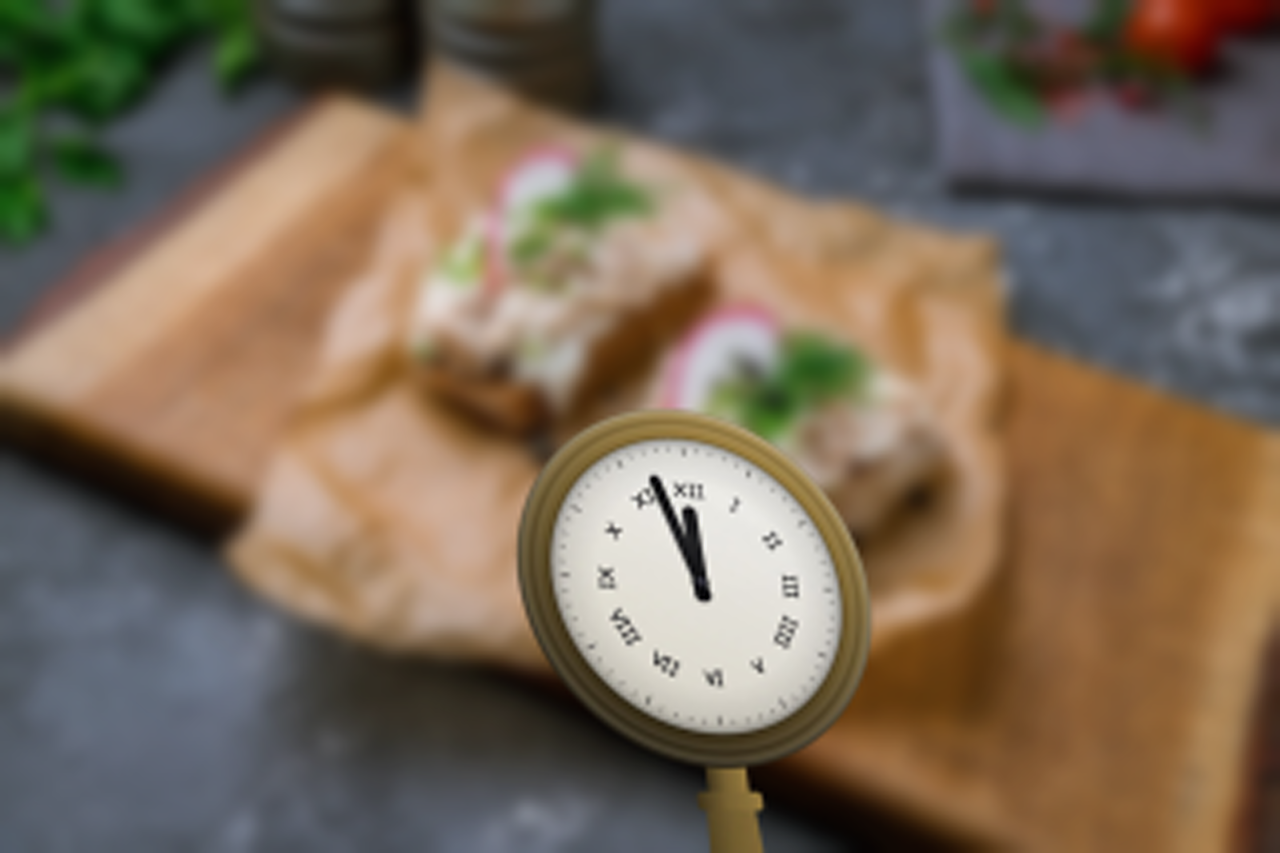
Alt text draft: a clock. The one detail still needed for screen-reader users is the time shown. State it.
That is 11:57
